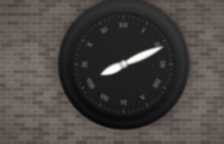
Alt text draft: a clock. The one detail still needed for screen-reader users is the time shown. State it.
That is 8:11
